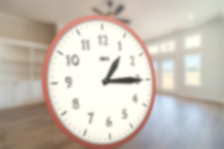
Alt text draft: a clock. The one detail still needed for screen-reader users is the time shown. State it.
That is 1:15
